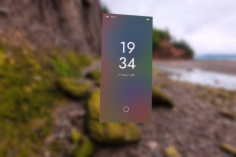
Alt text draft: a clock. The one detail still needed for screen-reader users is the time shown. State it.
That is 19:34
